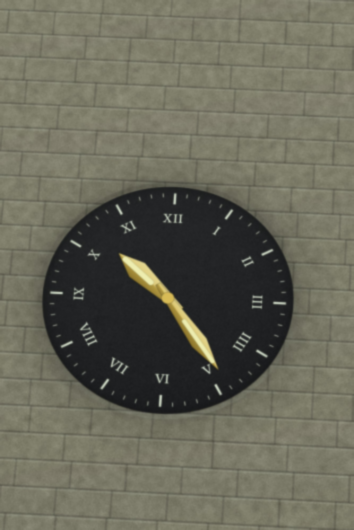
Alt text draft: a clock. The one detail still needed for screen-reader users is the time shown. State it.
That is 10:24
